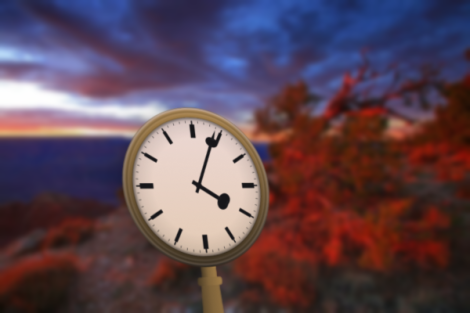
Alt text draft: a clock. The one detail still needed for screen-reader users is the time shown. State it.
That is 4:04
